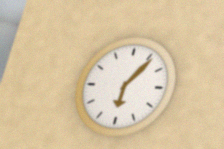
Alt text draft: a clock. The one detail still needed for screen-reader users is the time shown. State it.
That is 6:06
